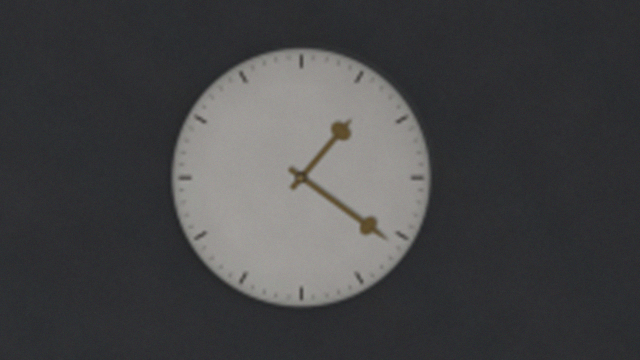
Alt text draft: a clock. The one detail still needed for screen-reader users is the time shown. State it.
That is 1:21
